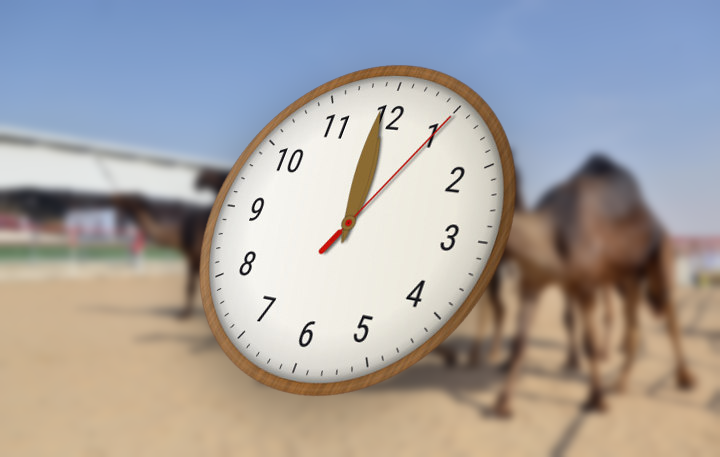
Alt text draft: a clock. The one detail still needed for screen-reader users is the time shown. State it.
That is 11:59:05
